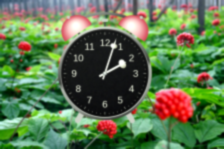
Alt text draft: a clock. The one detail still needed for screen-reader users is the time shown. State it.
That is 2:03
